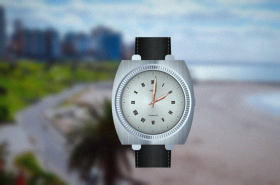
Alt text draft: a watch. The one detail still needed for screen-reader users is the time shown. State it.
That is 2:01
